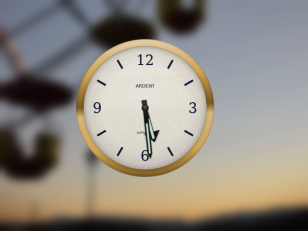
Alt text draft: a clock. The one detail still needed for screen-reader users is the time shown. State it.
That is 5:29
